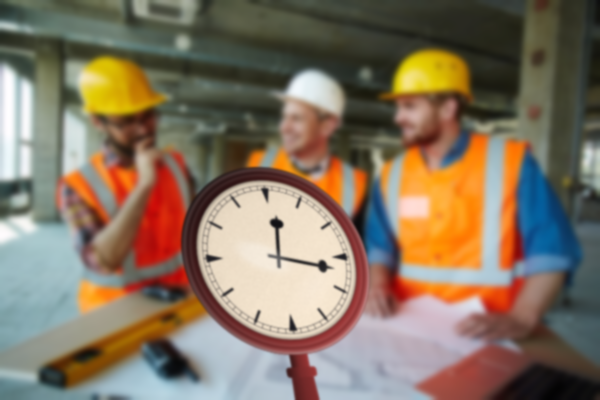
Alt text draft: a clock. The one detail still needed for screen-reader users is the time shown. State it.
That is 12:17
